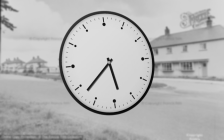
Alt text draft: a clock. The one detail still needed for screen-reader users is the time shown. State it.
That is 5:38
